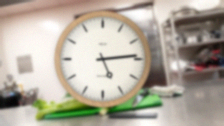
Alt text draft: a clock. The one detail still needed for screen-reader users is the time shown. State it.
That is 5:14
